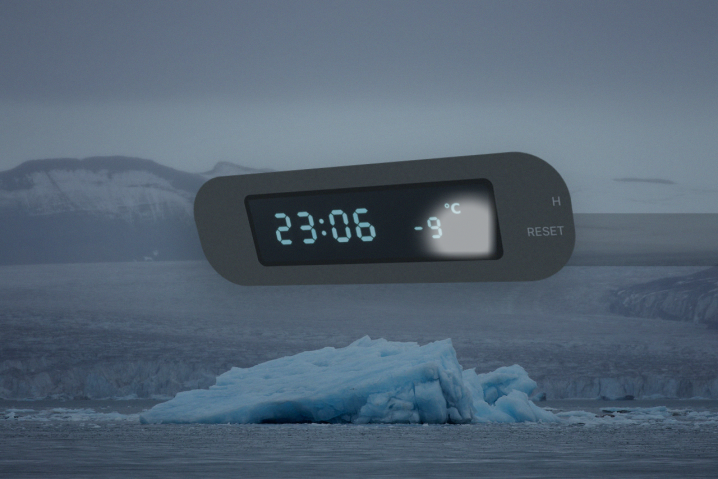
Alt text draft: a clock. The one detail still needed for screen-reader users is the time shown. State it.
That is 23:06
